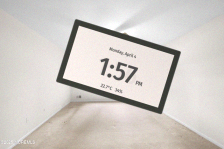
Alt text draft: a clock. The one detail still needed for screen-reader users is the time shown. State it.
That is 1:57
